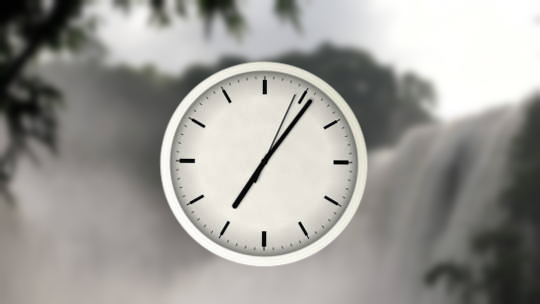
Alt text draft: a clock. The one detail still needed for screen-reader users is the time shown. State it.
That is 7:06:04
